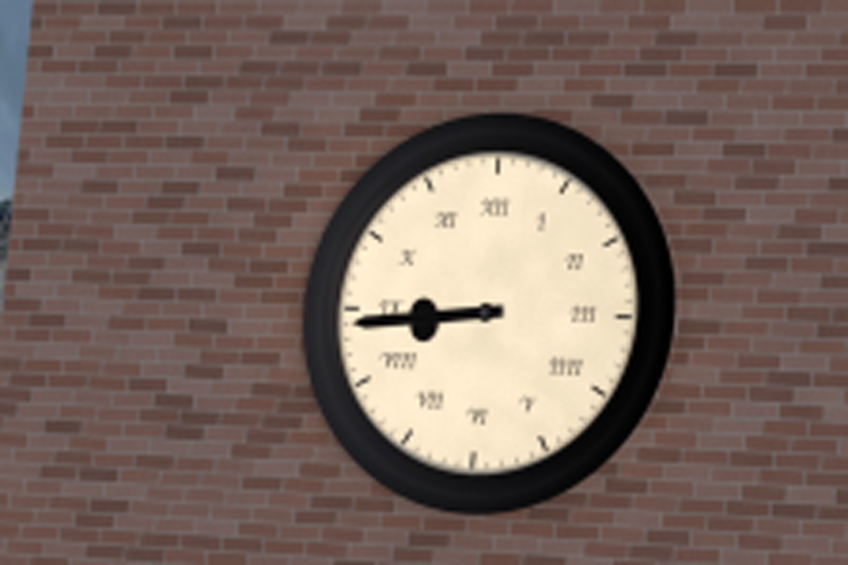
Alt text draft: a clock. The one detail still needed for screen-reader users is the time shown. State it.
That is 8:44
